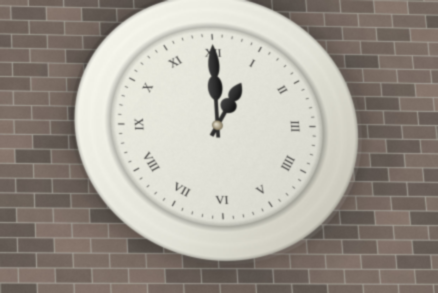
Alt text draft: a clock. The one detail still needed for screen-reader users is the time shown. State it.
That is 1:00
